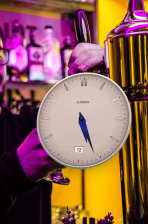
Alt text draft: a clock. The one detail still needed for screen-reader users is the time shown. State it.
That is 5:26
